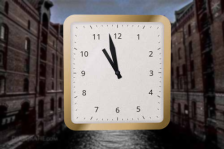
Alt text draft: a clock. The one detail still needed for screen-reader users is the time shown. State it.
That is 10:58
